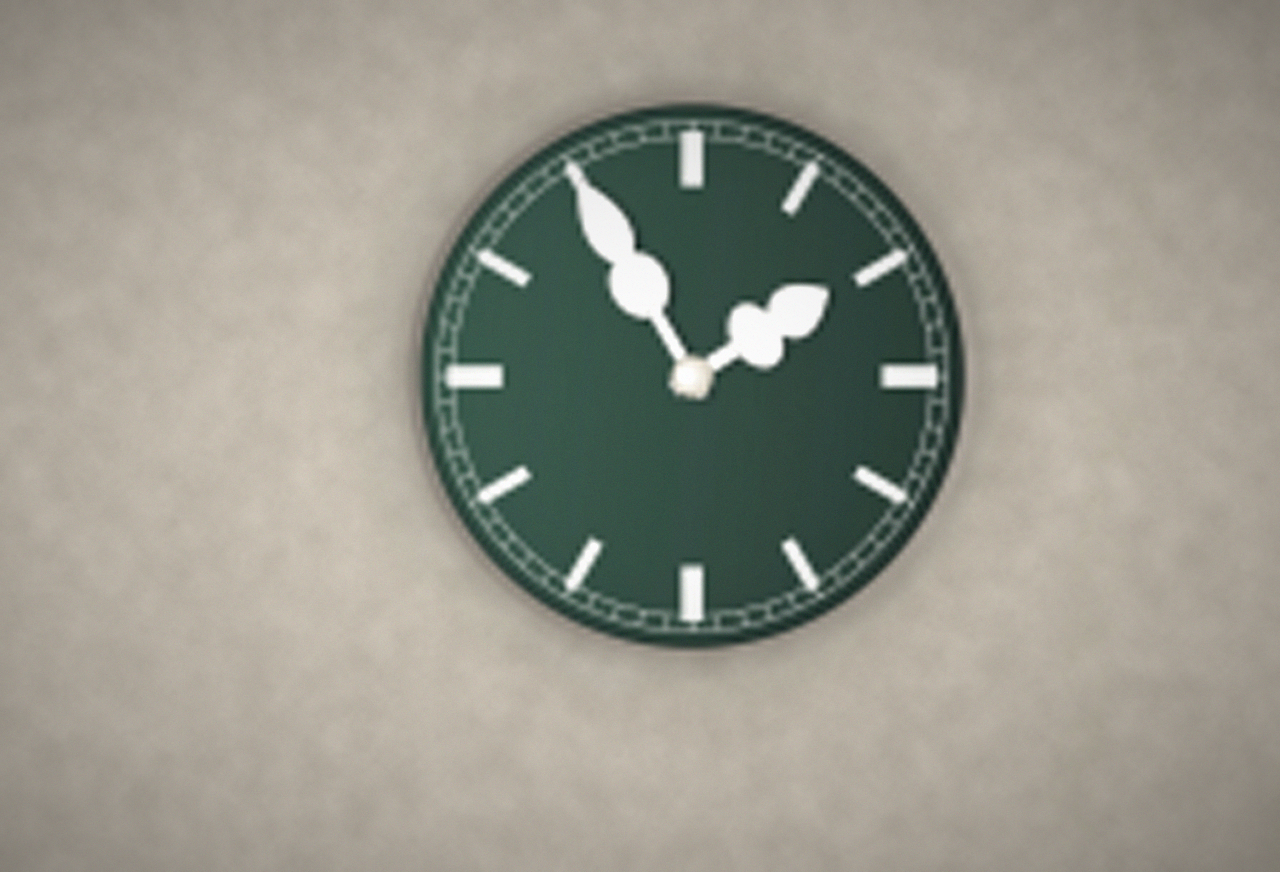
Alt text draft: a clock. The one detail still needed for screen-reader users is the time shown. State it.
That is 1:55
